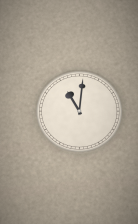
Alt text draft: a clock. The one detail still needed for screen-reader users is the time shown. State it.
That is 11:01
